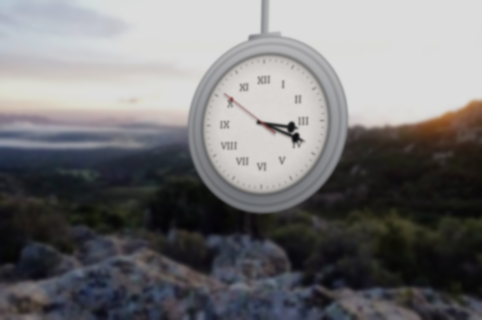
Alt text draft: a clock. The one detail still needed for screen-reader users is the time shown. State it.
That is 3:18:51
